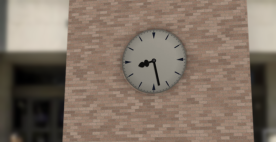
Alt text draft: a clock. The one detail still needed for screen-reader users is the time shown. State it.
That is 8:28
